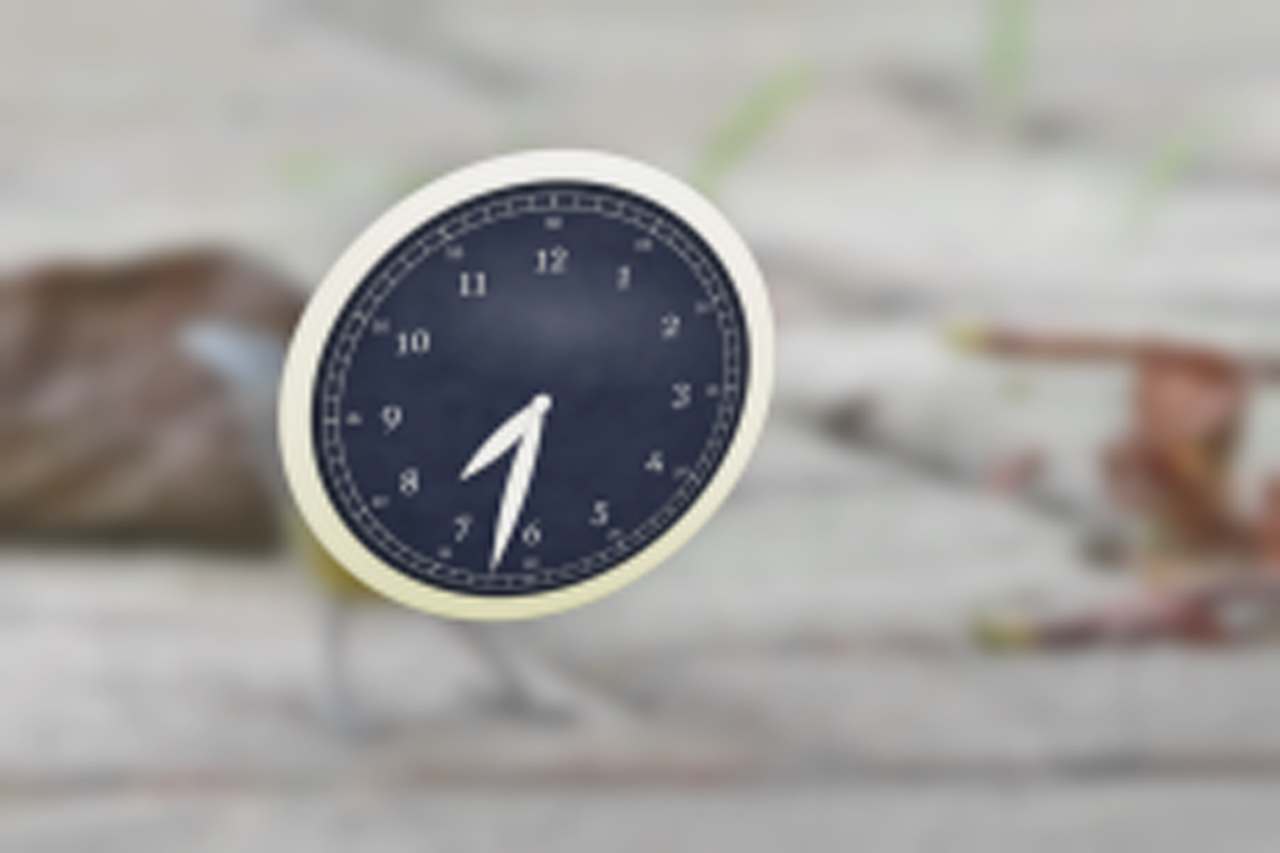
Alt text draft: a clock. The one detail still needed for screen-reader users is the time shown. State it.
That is 7:32
